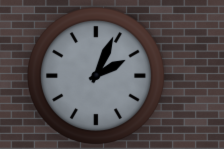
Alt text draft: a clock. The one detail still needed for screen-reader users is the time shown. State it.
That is 2:04
